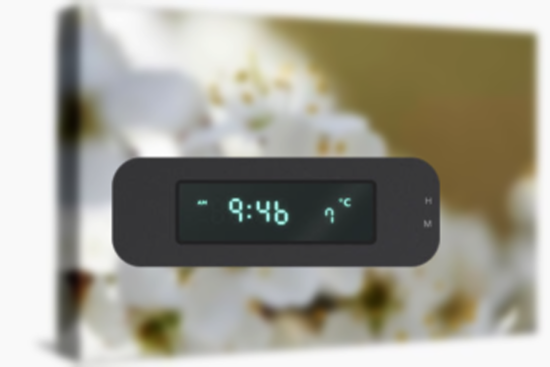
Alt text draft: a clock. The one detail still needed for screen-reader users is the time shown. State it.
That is 9:46
